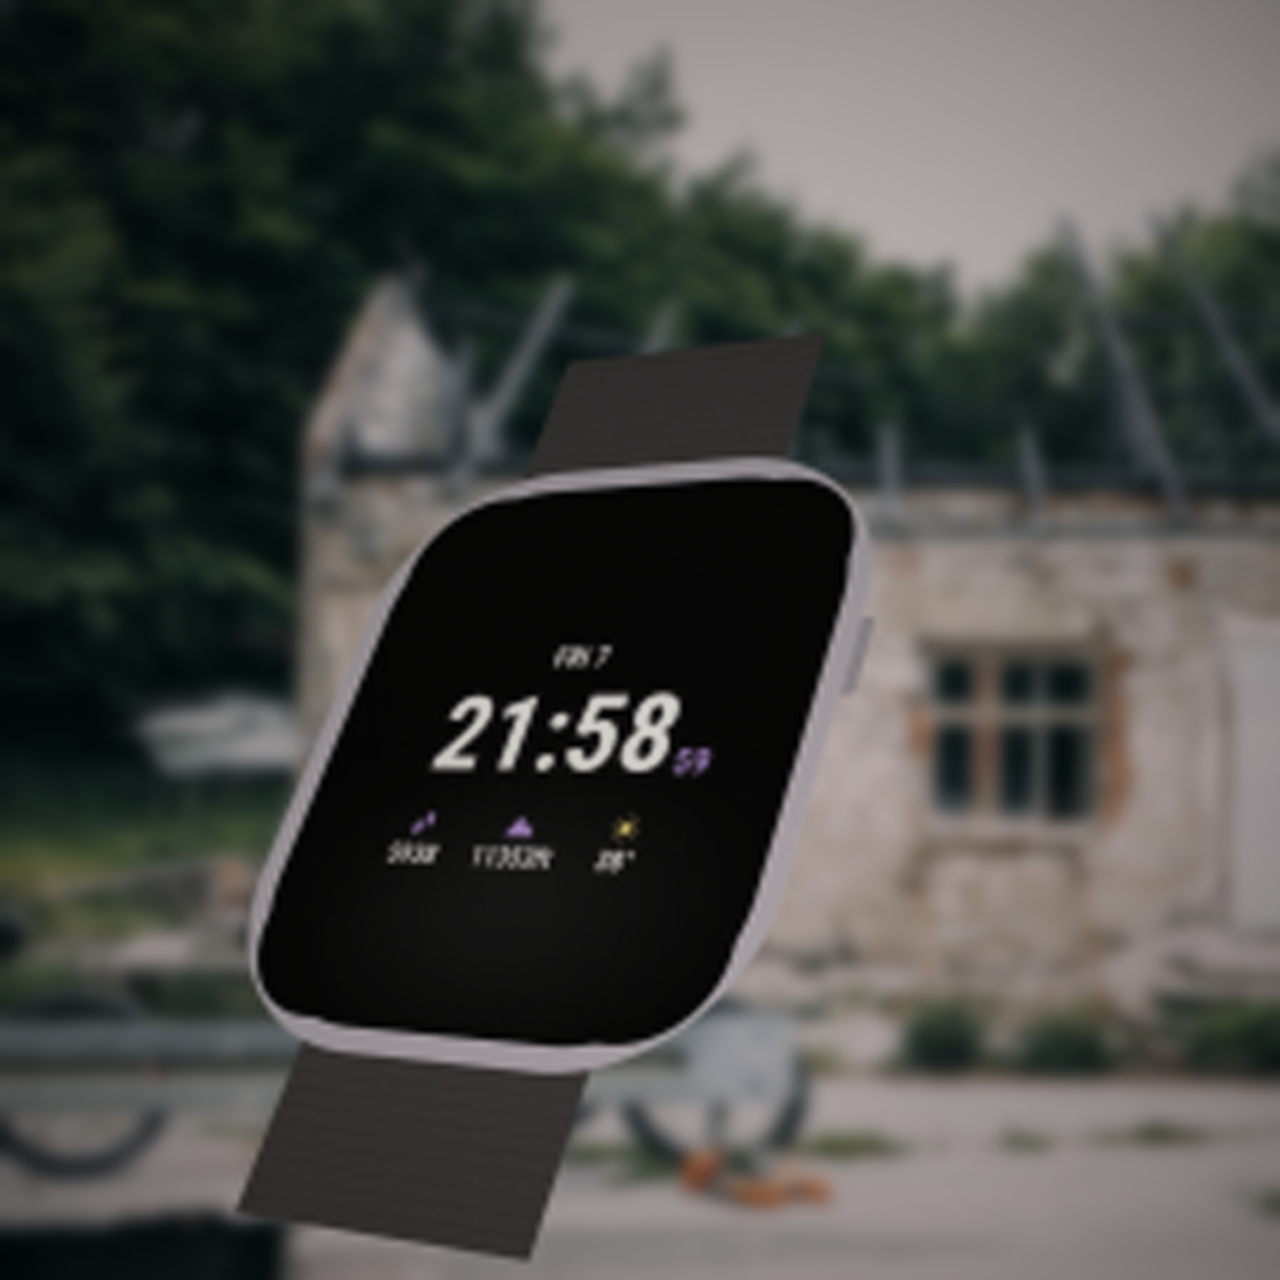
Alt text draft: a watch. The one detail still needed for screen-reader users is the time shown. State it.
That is 21:58
